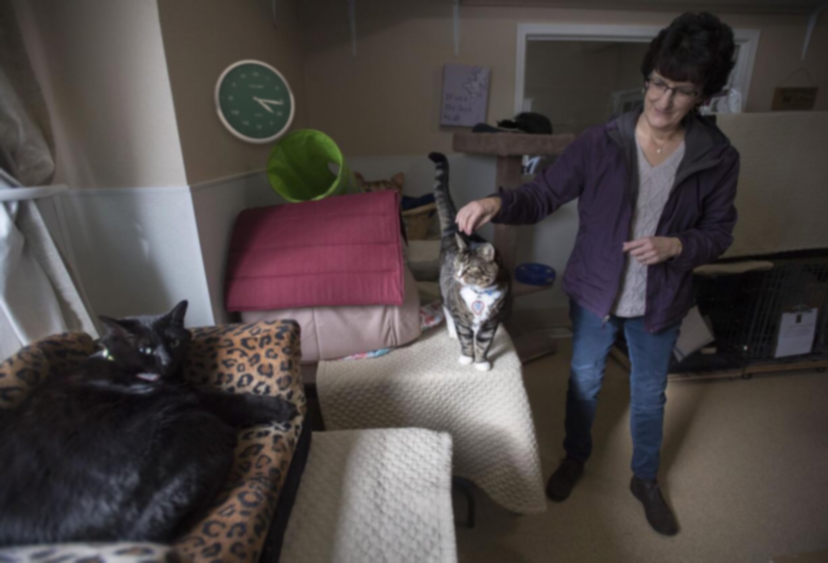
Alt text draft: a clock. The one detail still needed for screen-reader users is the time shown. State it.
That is 4:16
